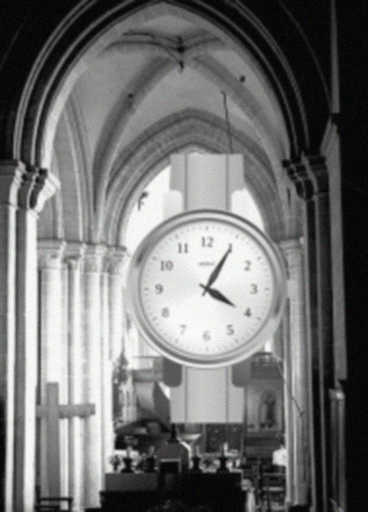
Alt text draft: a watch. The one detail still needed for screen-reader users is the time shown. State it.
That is 4:05
